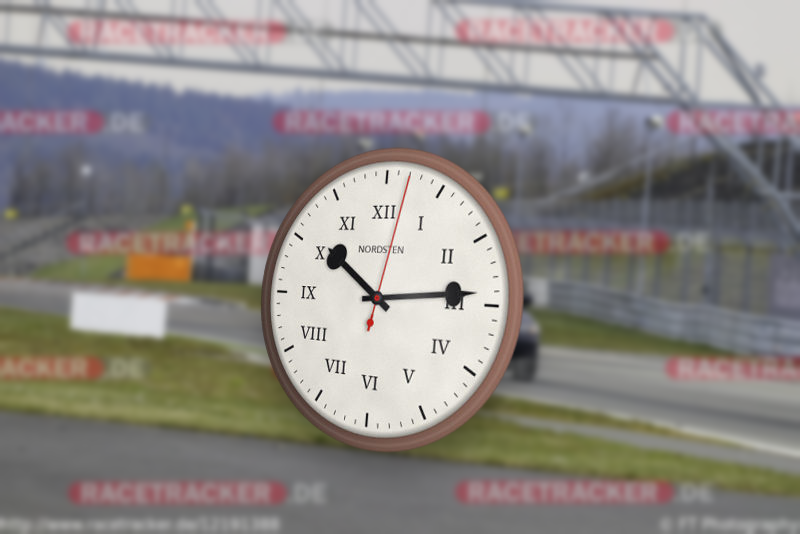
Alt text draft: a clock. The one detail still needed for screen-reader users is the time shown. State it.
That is 10:14:02
